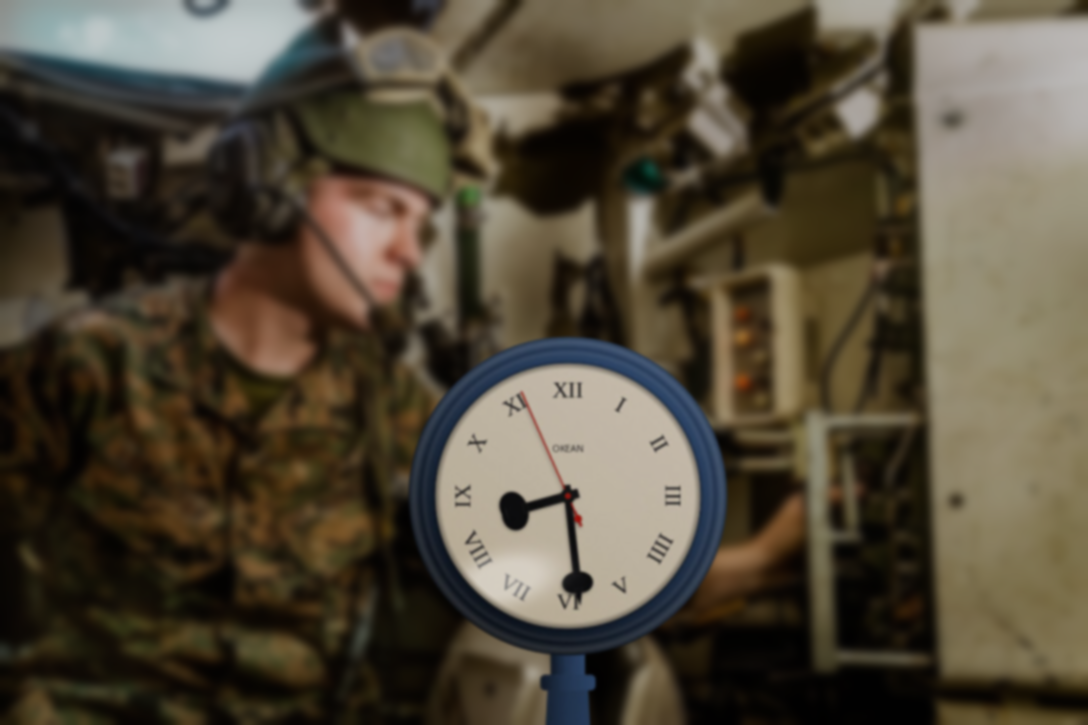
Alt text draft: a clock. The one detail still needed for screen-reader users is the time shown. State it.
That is 8:28:56
